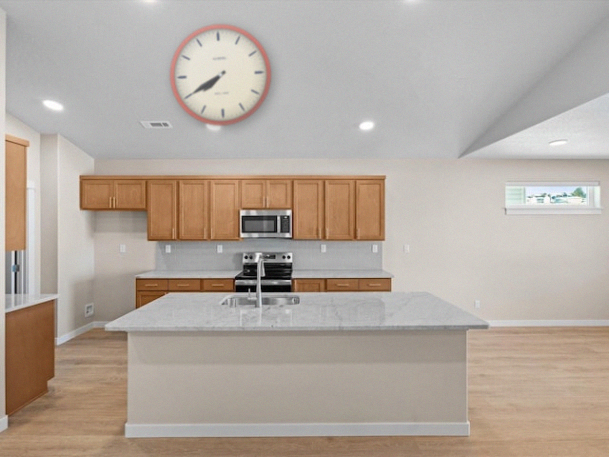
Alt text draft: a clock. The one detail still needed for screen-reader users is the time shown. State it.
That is 7:40
